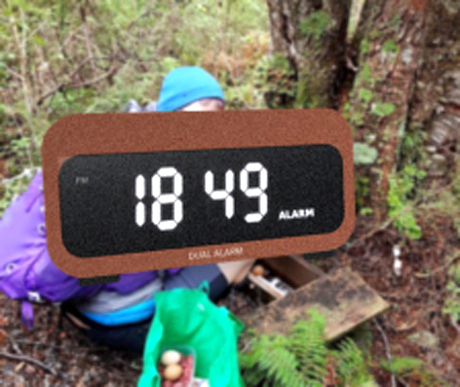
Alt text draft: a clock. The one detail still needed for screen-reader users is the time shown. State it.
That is 18:49
